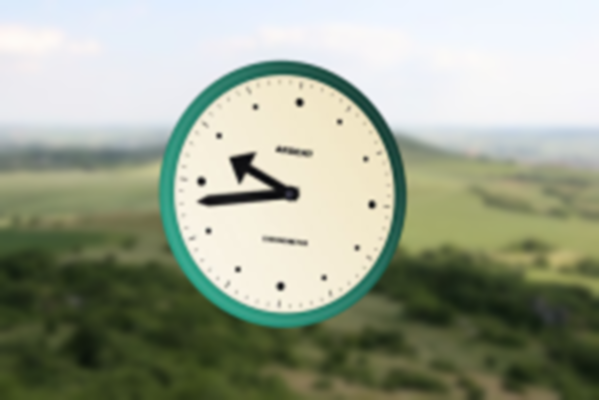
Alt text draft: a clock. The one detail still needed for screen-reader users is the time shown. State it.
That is 9:43
